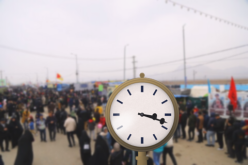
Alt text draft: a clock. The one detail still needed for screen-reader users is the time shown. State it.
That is 3:18
